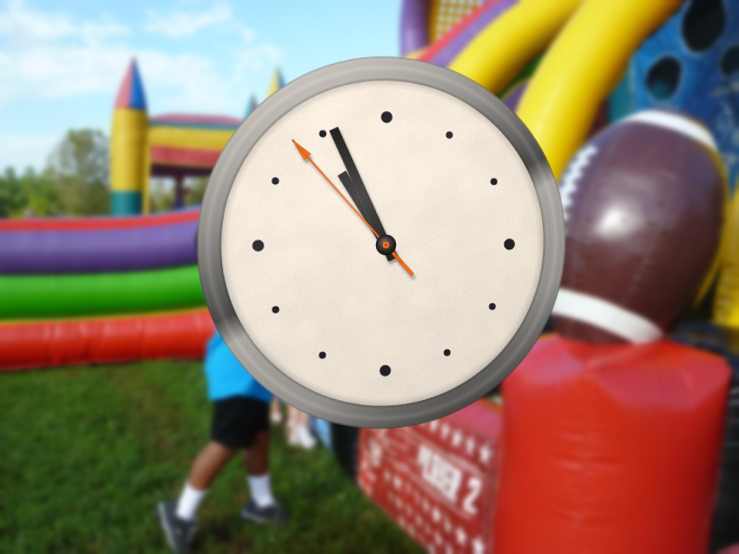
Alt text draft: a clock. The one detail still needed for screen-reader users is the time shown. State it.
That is 10:55:53
